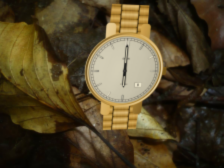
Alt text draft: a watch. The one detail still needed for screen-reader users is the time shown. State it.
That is 6:00
